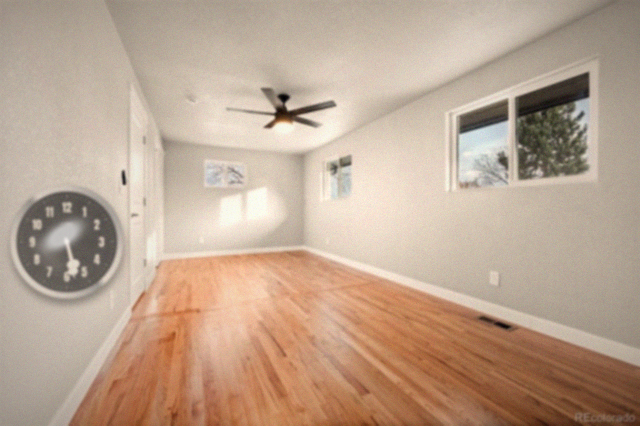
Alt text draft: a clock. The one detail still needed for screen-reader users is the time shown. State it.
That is 5:28
